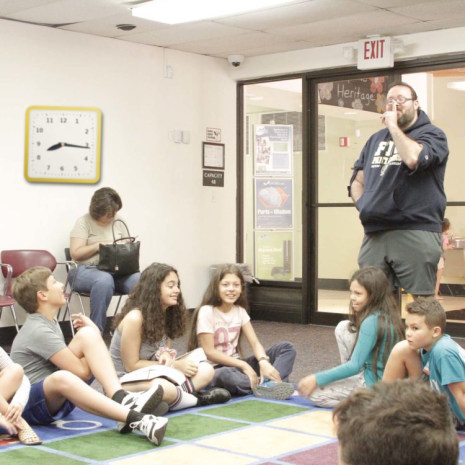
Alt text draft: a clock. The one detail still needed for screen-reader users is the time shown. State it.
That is 8:16
